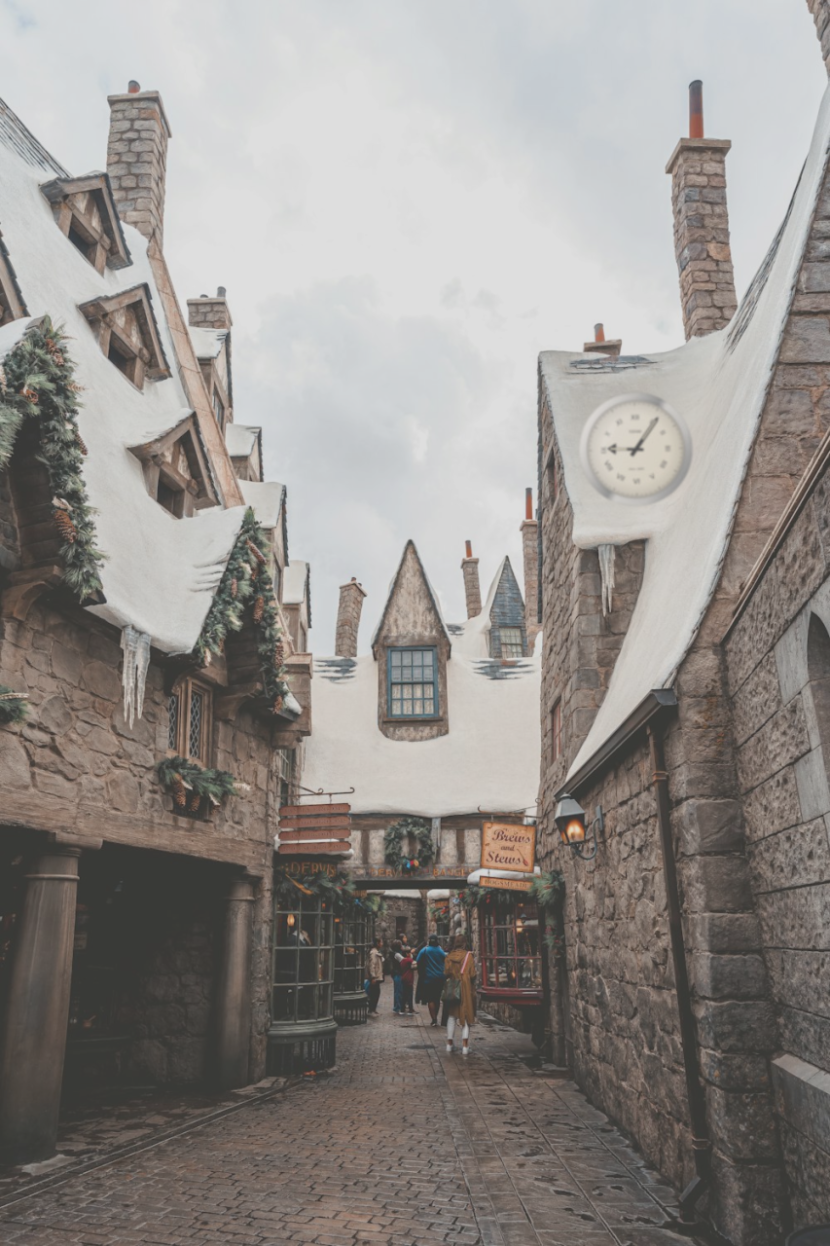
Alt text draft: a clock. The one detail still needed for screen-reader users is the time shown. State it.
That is 9:06
